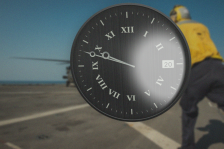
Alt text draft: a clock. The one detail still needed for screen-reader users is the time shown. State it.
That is 9:48
